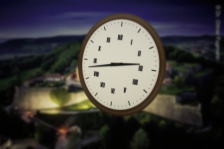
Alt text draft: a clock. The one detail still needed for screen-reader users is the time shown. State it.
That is 2:43
